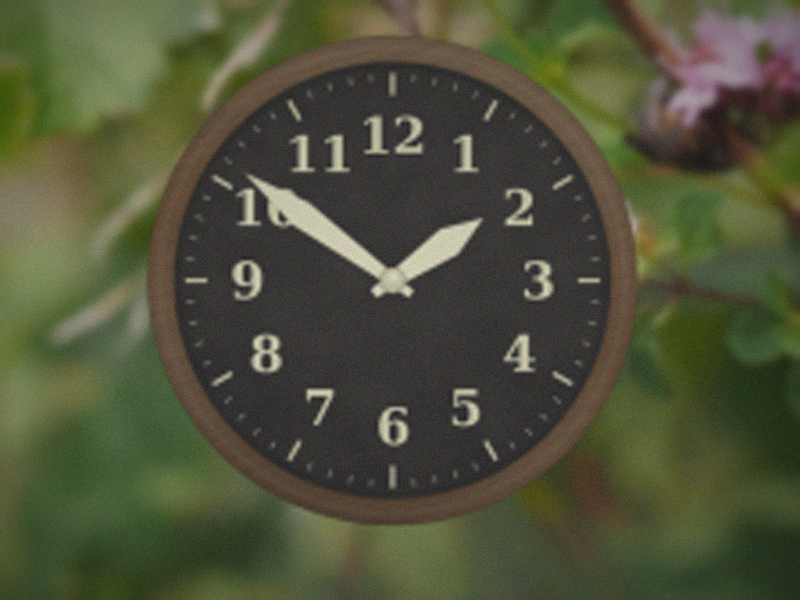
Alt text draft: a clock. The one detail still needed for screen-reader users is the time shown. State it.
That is 1:51
